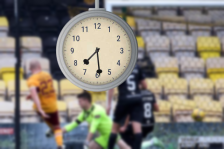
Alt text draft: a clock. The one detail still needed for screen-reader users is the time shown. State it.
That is 7:29
